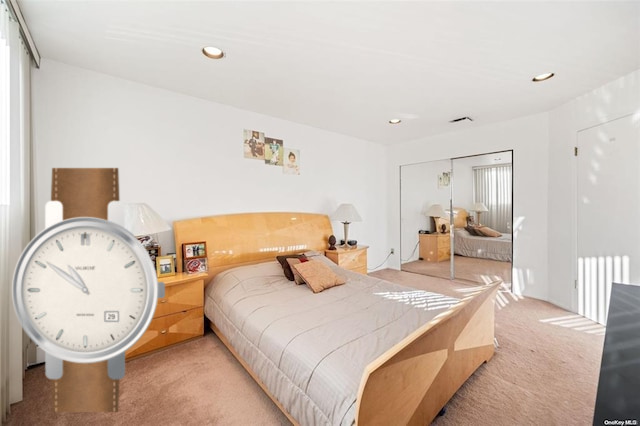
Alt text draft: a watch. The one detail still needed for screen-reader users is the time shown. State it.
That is 10:51
